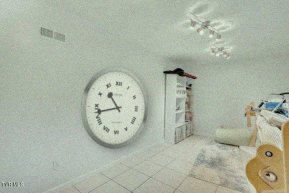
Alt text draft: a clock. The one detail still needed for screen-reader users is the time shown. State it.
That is 10:43
